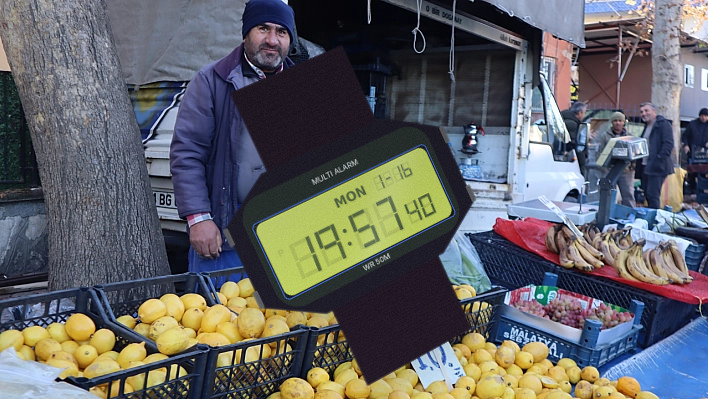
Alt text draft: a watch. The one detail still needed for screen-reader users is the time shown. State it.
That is 19:57:40
